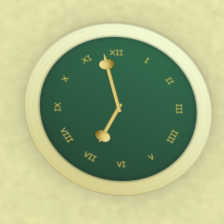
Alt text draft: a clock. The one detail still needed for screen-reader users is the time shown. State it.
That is 6:58
